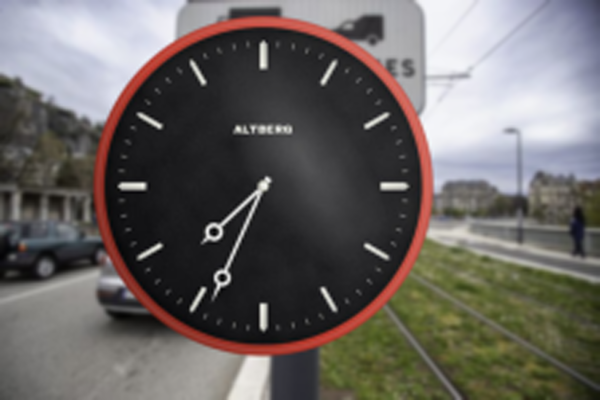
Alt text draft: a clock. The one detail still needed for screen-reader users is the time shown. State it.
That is 7:34
